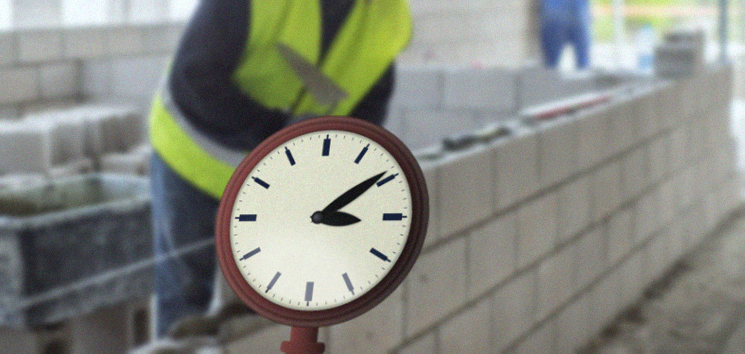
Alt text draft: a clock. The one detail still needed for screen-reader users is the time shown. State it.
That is 3:09
